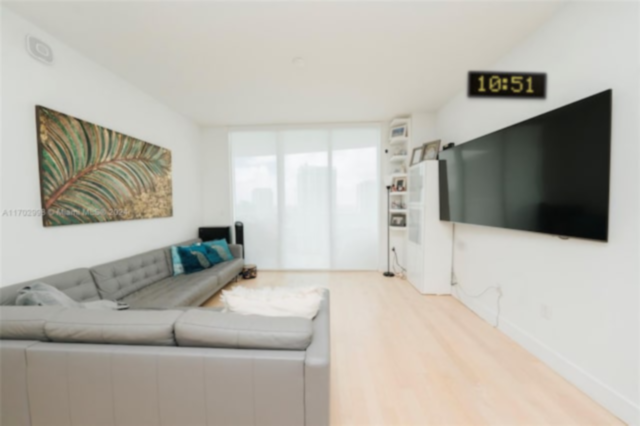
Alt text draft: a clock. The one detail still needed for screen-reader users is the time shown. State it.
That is 10:51
